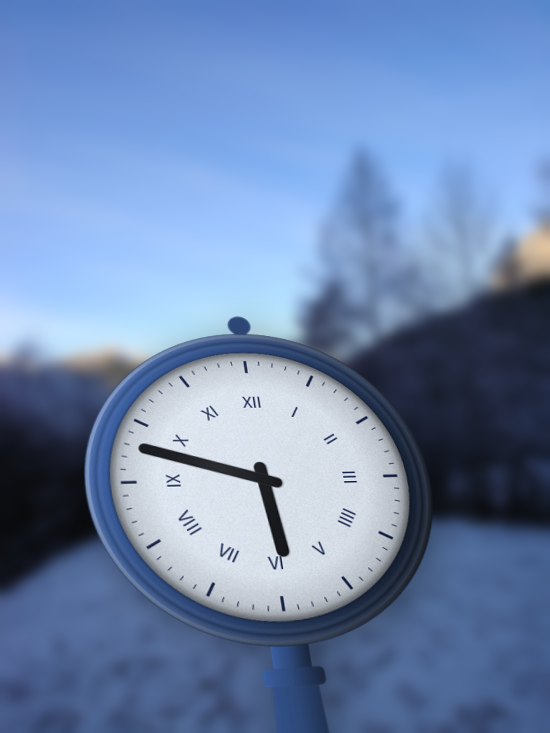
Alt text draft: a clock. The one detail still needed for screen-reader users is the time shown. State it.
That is 5:48
